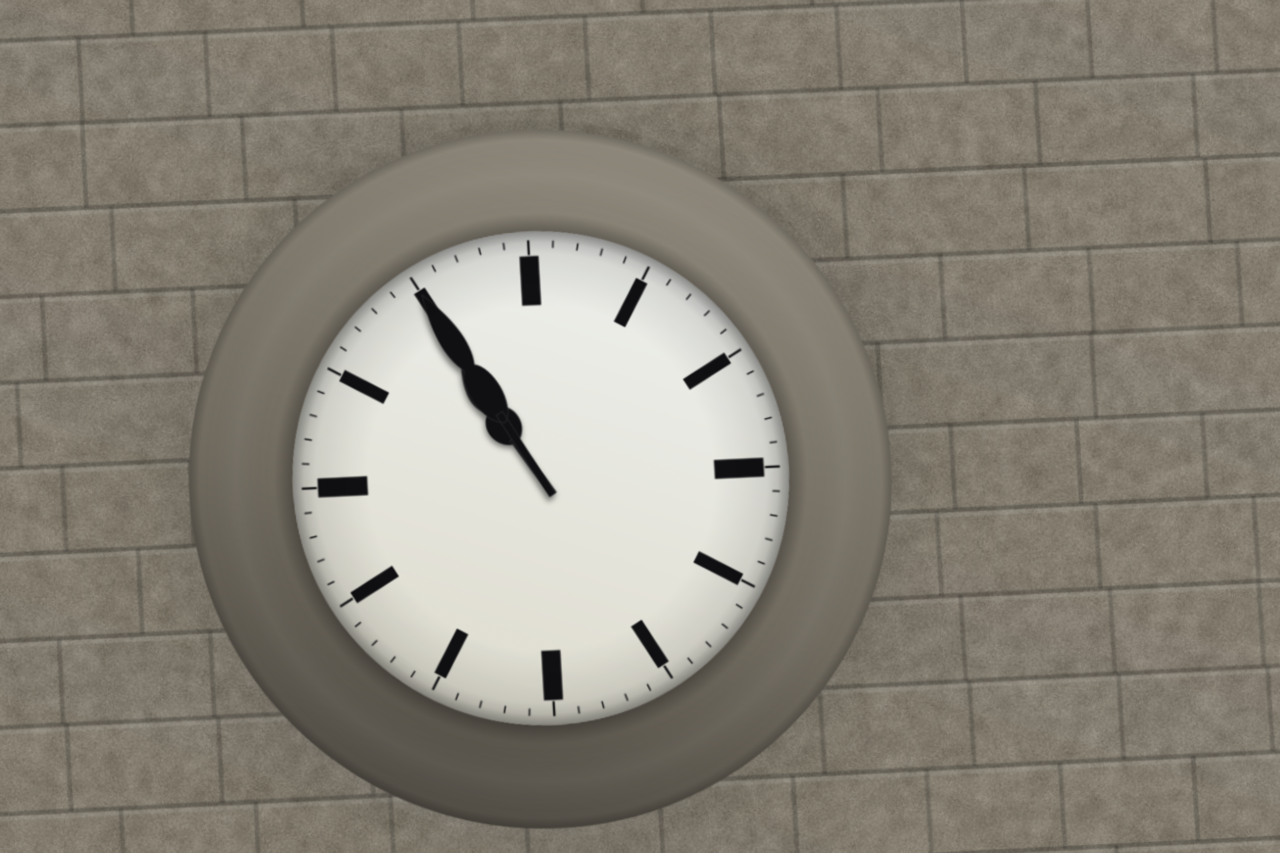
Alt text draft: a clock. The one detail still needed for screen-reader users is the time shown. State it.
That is 10:55
